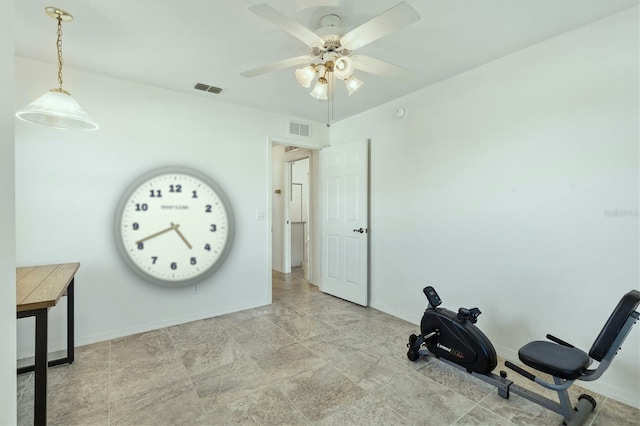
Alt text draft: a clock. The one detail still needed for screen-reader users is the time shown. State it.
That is 4:41
